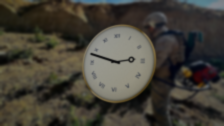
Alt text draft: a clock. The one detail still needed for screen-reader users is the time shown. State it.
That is 2:48
